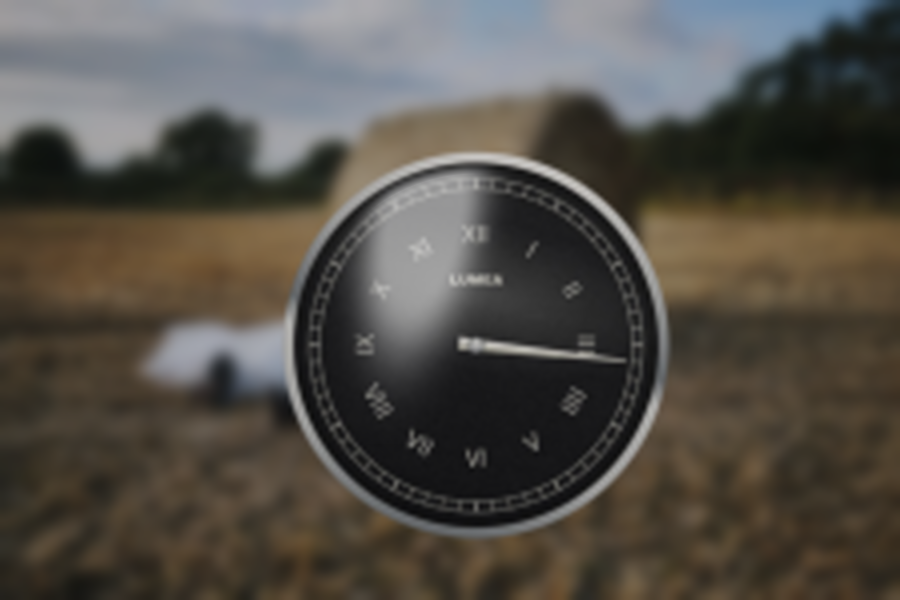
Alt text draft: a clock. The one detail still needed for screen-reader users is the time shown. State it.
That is 3:16
